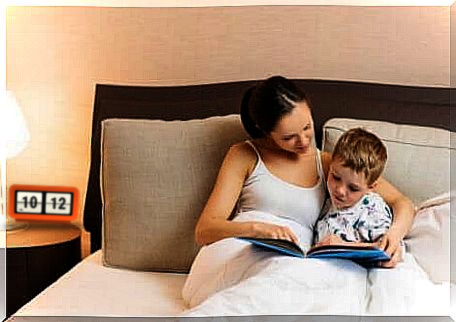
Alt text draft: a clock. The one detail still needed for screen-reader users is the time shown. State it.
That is 10:12
